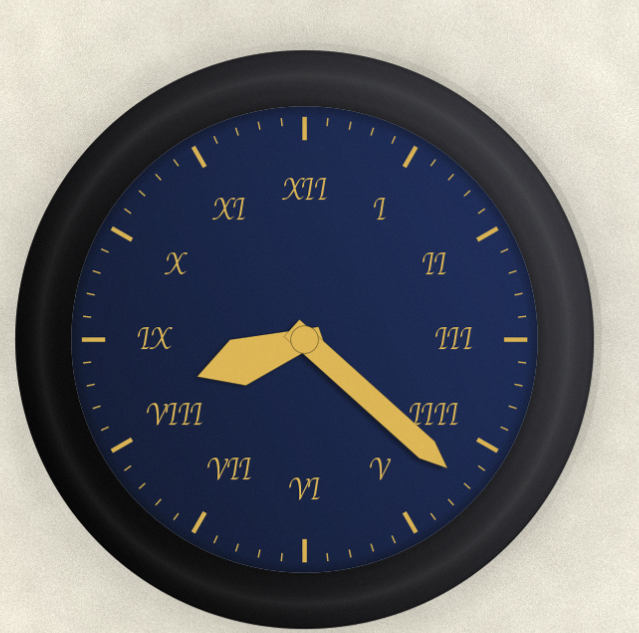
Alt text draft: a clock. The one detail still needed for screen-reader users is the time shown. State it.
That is 8:22
